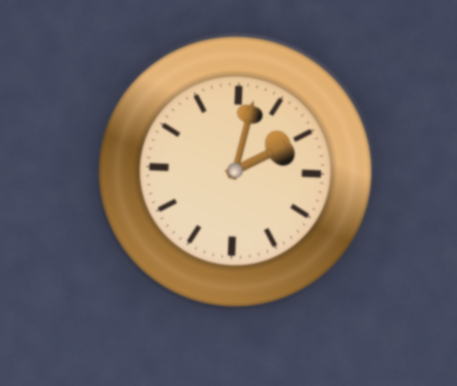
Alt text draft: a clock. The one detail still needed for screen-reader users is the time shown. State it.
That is 2:02
